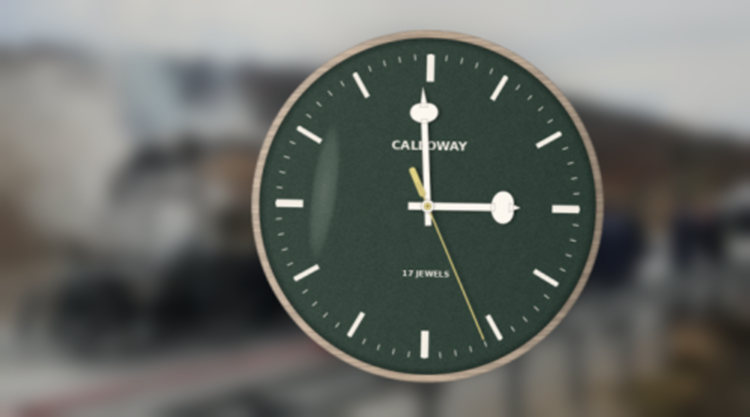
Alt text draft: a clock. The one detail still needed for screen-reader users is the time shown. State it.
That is 2:59:26
